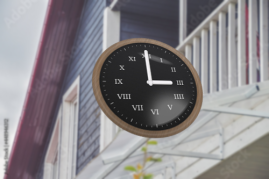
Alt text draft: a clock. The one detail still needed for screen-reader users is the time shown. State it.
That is 3:00
